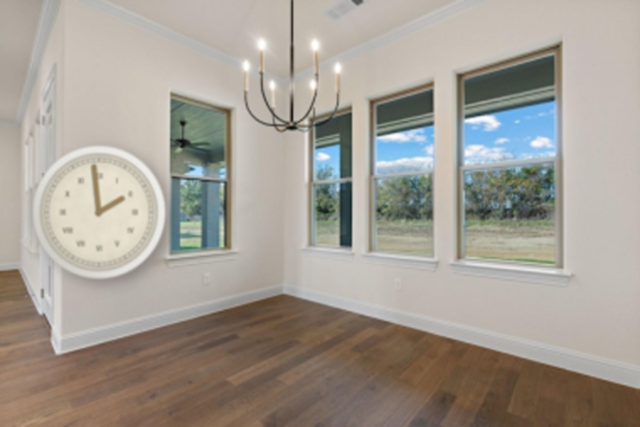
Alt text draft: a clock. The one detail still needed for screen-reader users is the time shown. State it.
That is 1:59
